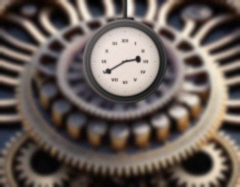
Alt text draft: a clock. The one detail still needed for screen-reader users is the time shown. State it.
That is 2:40
